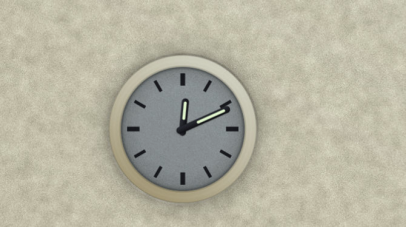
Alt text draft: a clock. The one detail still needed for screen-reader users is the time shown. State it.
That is 12:11
